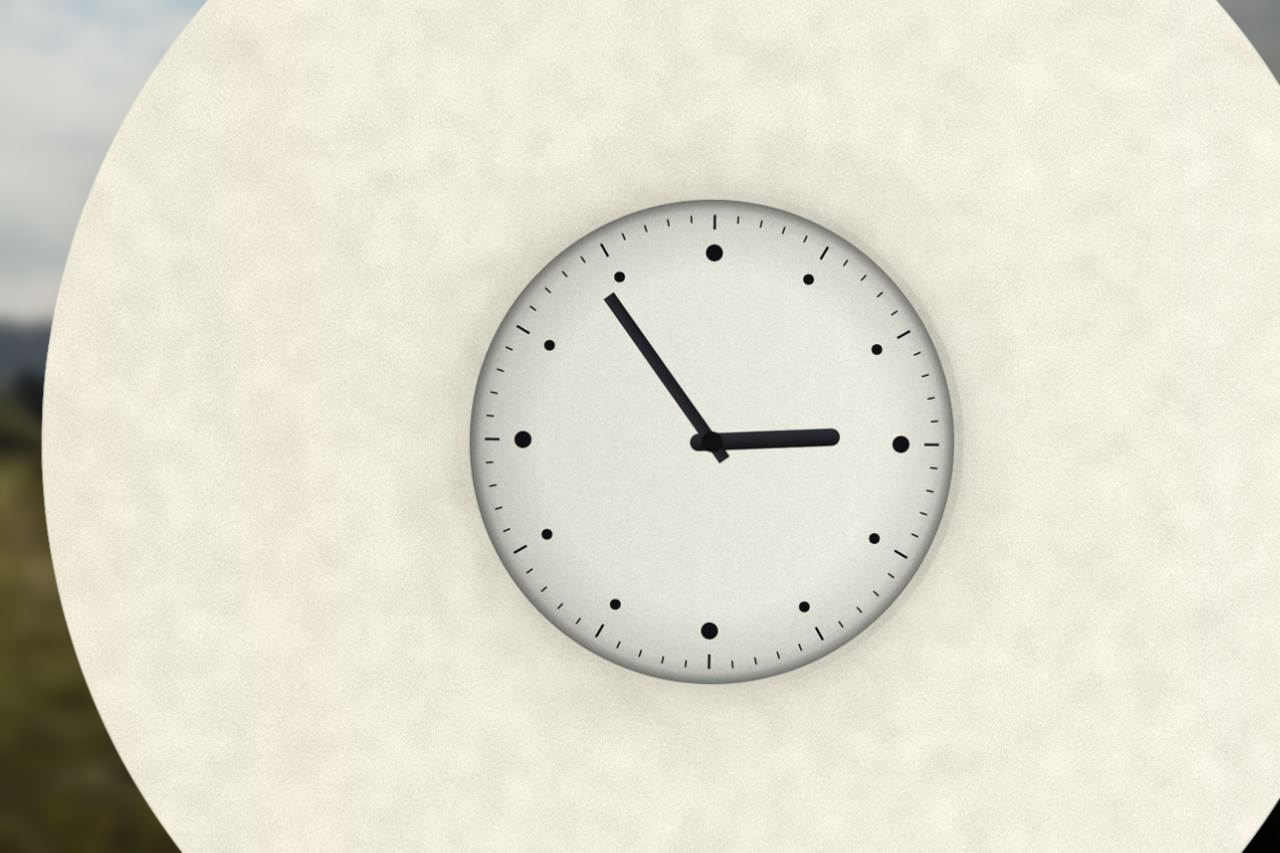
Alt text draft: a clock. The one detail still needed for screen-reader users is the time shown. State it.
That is 2:54
